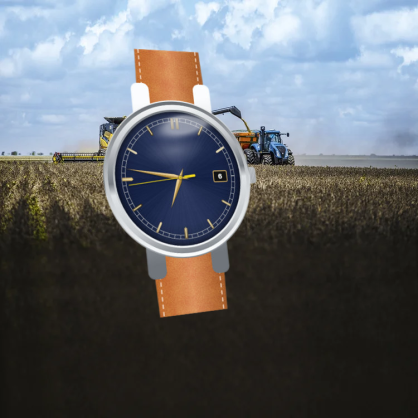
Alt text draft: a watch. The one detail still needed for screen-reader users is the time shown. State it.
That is 6:46:44
